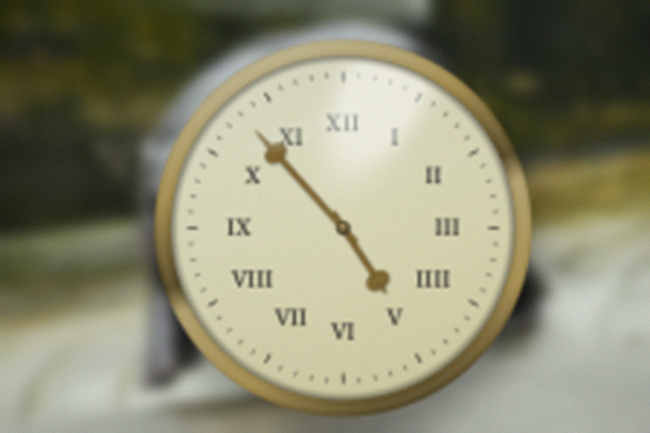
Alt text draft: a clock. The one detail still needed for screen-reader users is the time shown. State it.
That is 4:53
